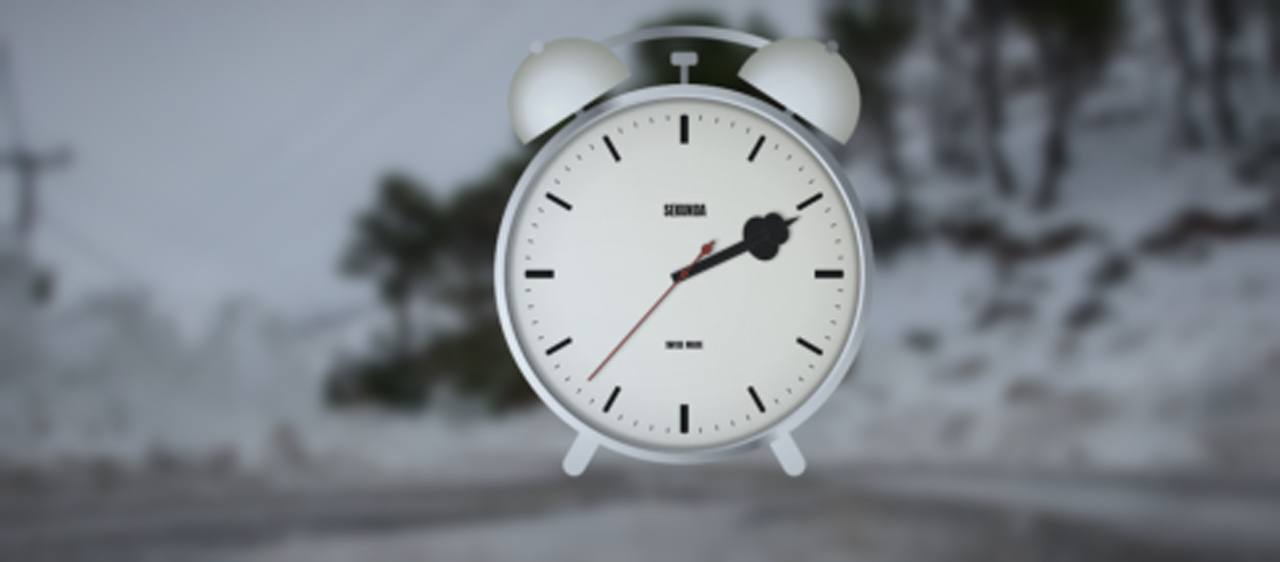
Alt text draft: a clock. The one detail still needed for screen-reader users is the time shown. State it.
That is 2:10:37
